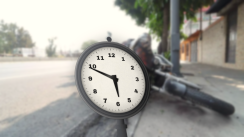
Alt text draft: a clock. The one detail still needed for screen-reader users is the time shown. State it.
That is 5:49
